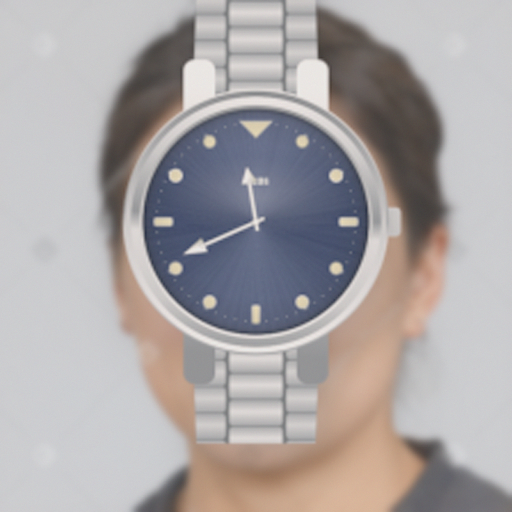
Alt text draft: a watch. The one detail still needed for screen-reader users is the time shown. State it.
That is 11:41
